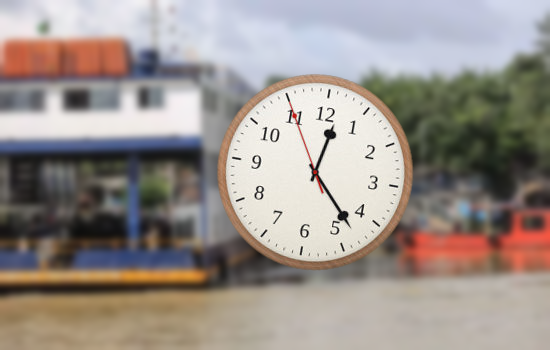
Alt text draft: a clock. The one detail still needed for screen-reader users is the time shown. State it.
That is 12:22:55
